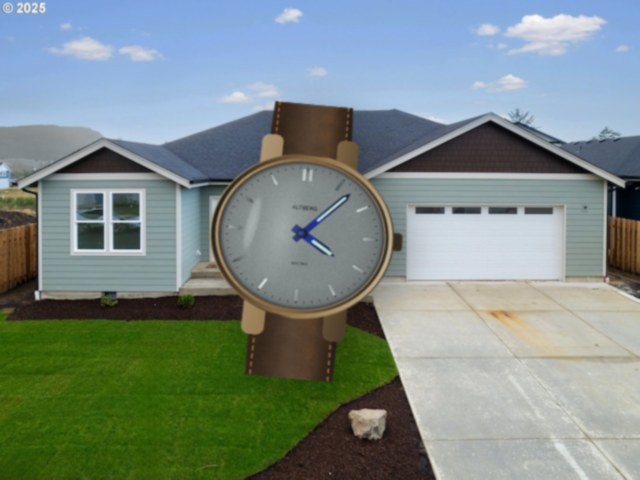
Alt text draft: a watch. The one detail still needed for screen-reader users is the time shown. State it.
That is 4:07
